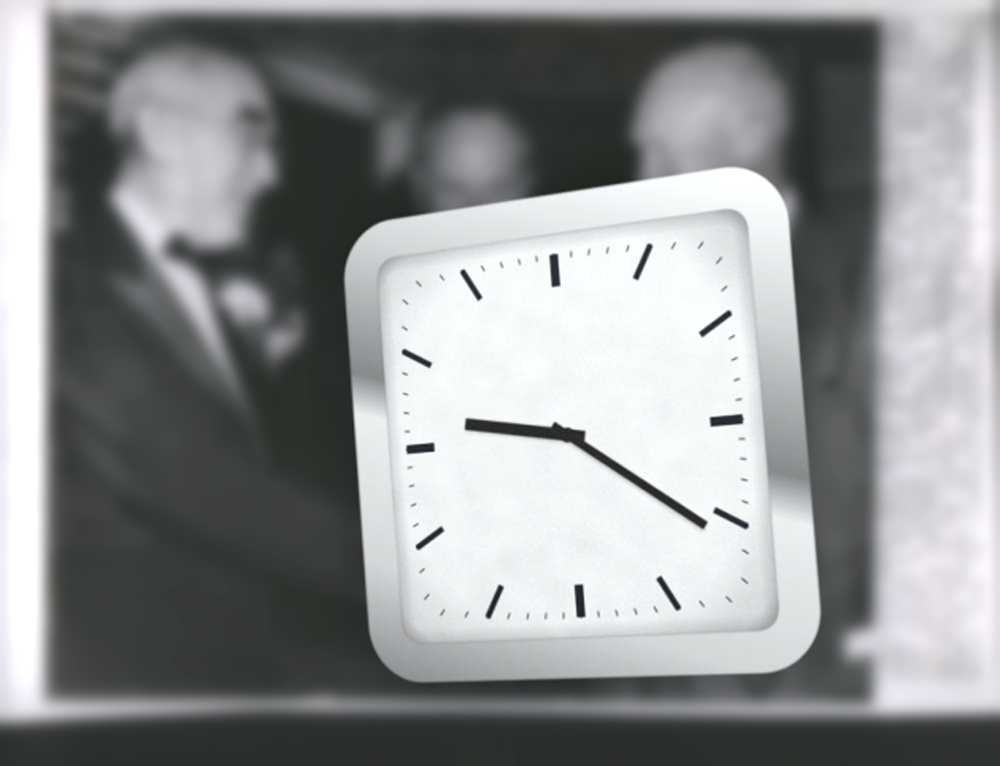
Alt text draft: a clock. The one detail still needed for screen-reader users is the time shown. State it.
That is 9:21
